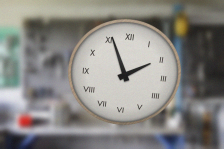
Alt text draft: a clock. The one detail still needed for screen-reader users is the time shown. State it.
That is 1:56
